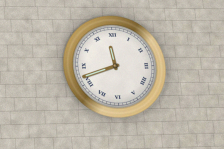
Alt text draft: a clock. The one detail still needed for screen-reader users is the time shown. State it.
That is 11:42
